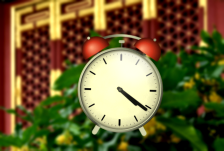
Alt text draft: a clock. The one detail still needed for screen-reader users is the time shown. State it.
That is 4:21
